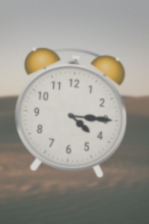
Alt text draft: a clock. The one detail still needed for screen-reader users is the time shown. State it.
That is 4:15
